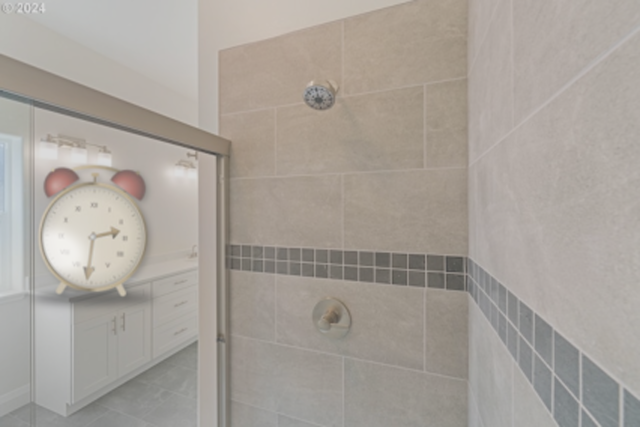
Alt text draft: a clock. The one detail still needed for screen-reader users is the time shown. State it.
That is 2:31
